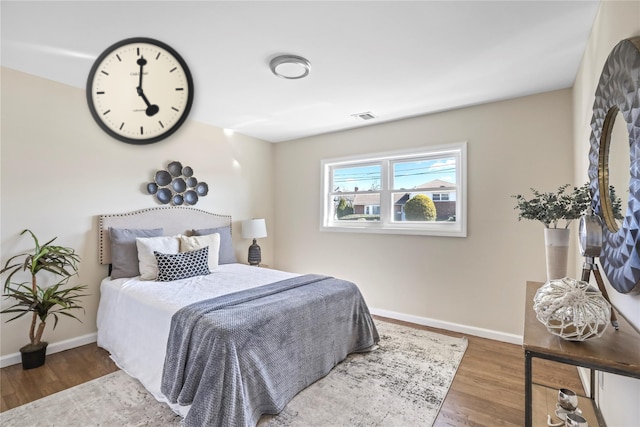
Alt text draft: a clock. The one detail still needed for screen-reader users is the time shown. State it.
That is 5:01
